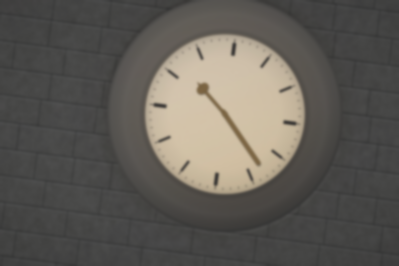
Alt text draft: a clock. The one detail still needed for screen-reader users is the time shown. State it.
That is 10:23
